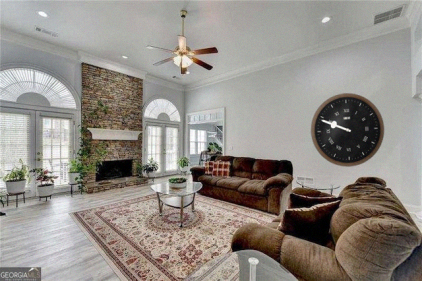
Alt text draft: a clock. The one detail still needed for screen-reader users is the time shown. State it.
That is 9:49
